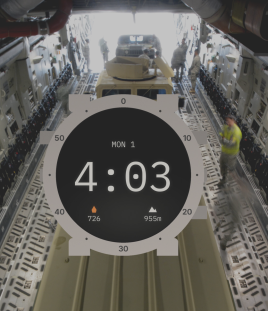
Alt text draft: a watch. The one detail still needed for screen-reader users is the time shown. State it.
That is 4:03
